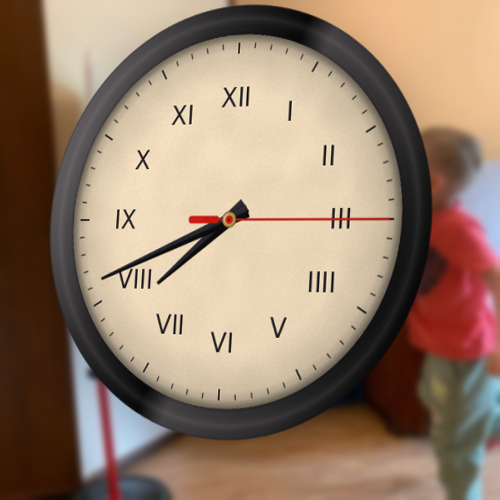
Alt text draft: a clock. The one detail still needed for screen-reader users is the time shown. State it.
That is 7:41:15
